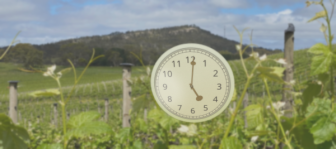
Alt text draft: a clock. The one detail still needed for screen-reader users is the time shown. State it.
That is 5:01
